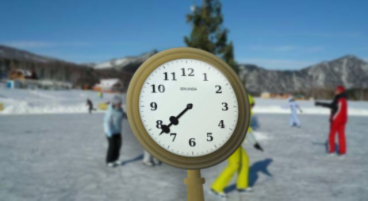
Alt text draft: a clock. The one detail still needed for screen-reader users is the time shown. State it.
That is 7:38
